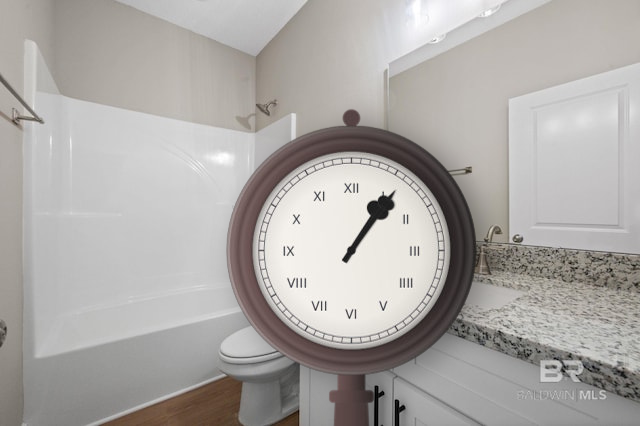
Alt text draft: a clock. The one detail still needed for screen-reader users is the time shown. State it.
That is 1:06
